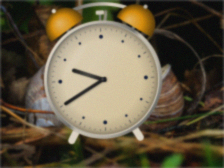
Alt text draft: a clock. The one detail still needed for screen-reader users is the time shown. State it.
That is 9:40
